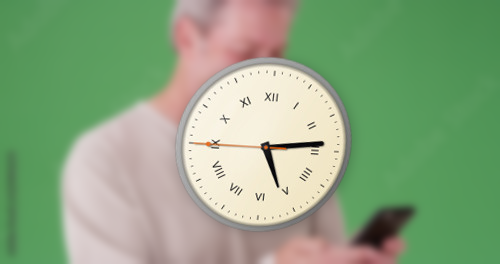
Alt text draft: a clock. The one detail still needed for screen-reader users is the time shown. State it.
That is 5:13:45
